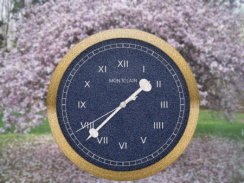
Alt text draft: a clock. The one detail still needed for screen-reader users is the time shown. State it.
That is 1:37:40
